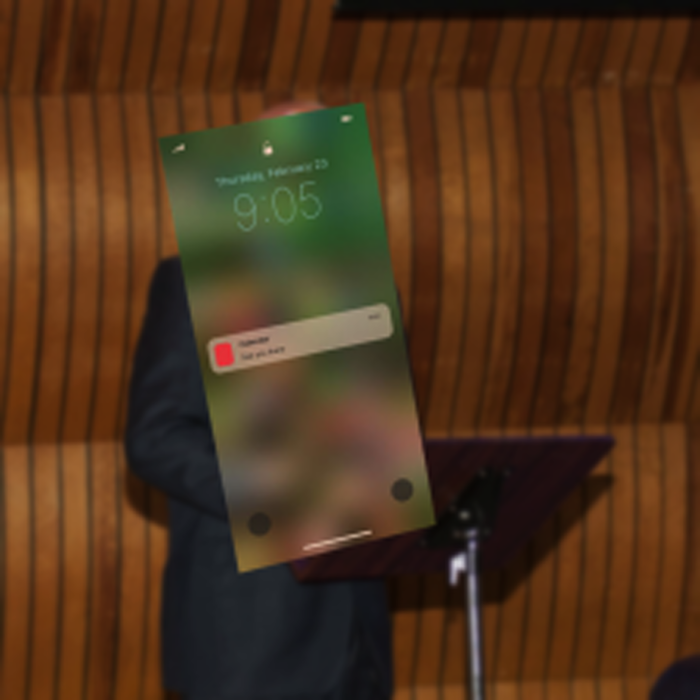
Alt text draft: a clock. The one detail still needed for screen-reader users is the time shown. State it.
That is 9:05
